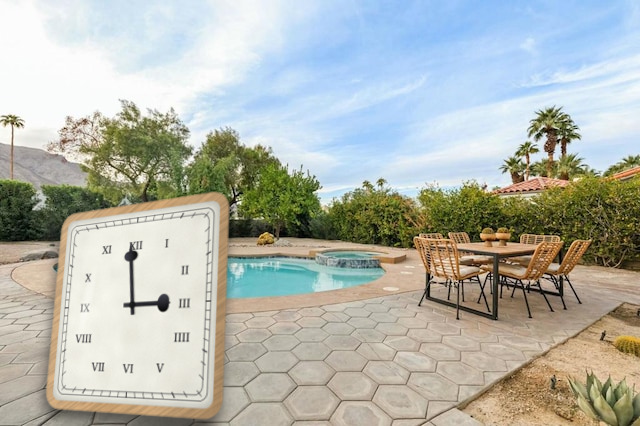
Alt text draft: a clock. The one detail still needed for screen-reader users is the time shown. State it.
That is 2:59
